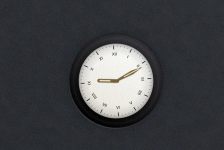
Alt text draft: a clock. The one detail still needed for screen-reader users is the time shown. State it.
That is 9:11
